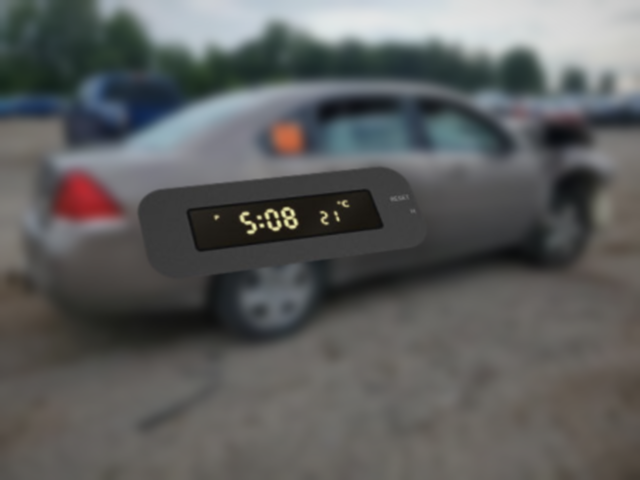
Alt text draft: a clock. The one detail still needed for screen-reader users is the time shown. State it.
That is 5:08
